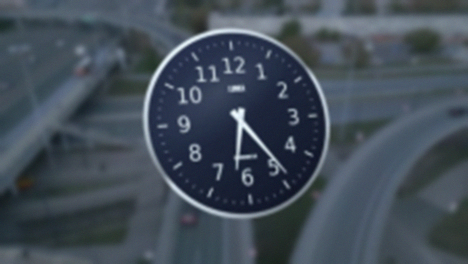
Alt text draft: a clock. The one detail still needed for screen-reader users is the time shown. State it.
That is 6:24
